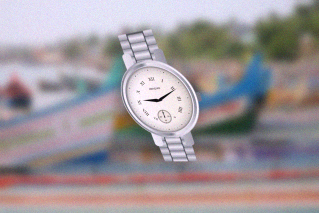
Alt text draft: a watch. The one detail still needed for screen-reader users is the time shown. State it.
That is 9:11
